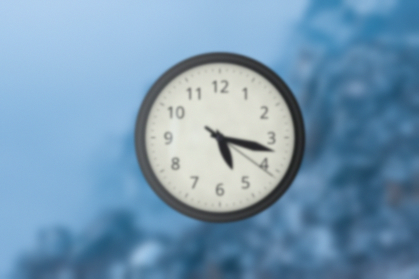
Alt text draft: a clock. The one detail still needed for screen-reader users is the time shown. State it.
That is 5:17:21
